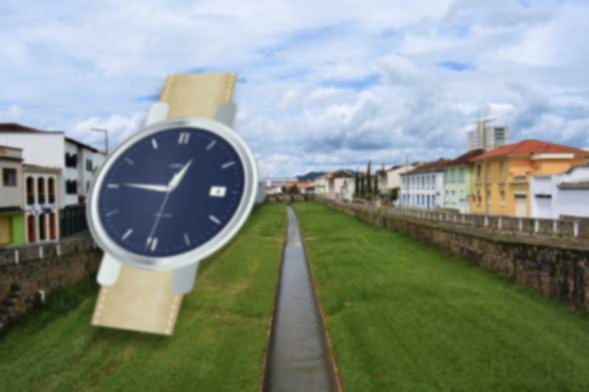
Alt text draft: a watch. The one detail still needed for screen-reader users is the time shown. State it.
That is 12:45:31
